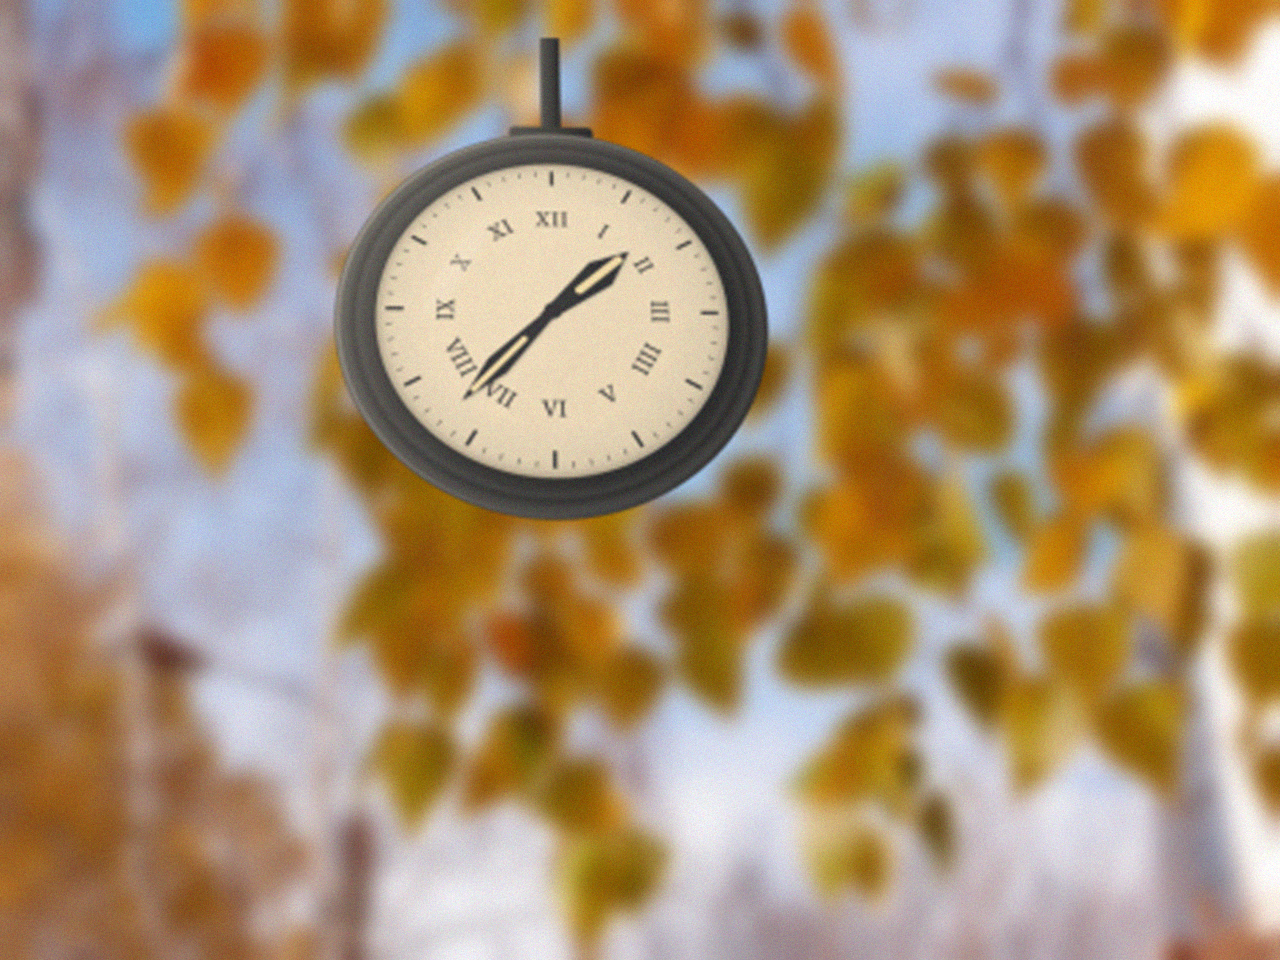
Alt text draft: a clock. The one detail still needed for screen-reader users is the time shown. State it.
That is 1:37
